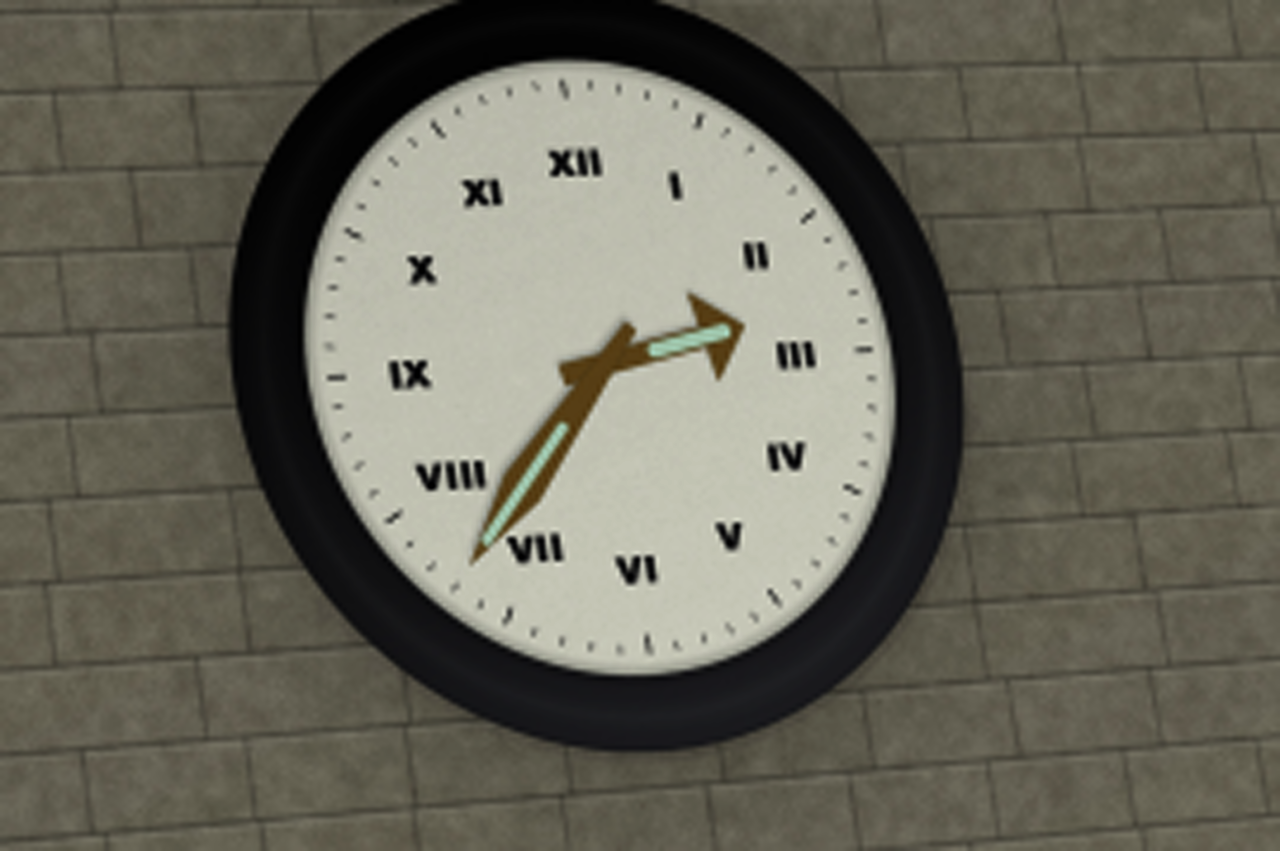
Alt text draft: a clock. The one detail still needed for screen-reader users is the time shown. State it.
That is 2:37
